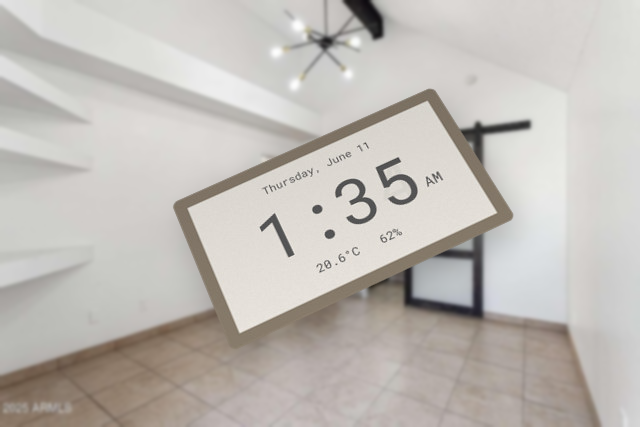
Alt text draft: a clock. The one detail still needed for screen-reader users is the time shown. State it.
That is 1:35
